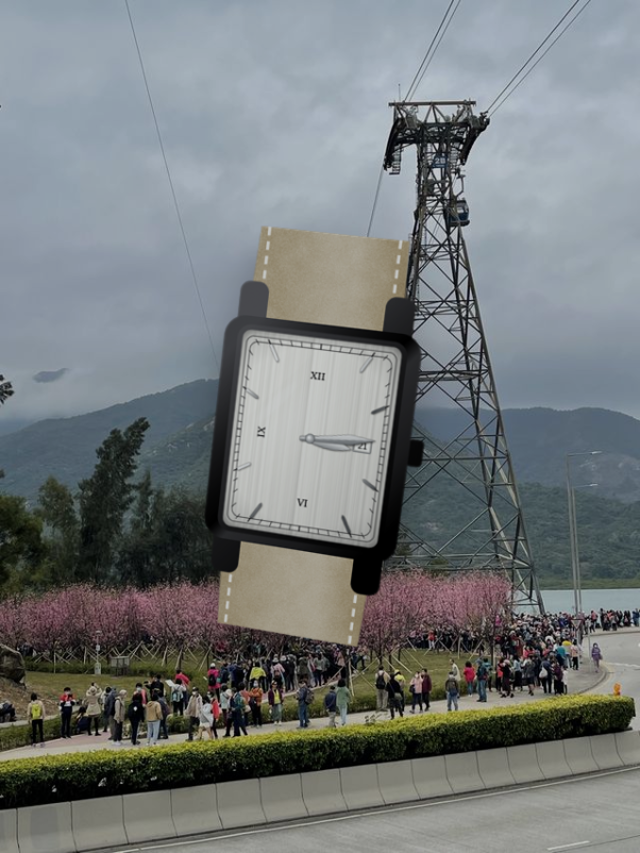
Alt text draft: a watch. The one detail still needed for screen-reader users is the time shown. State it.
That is 3:14
